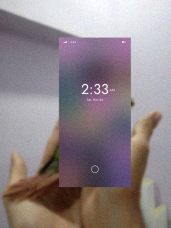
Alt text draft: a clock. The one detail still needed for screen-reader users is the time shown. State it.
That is 2:33
